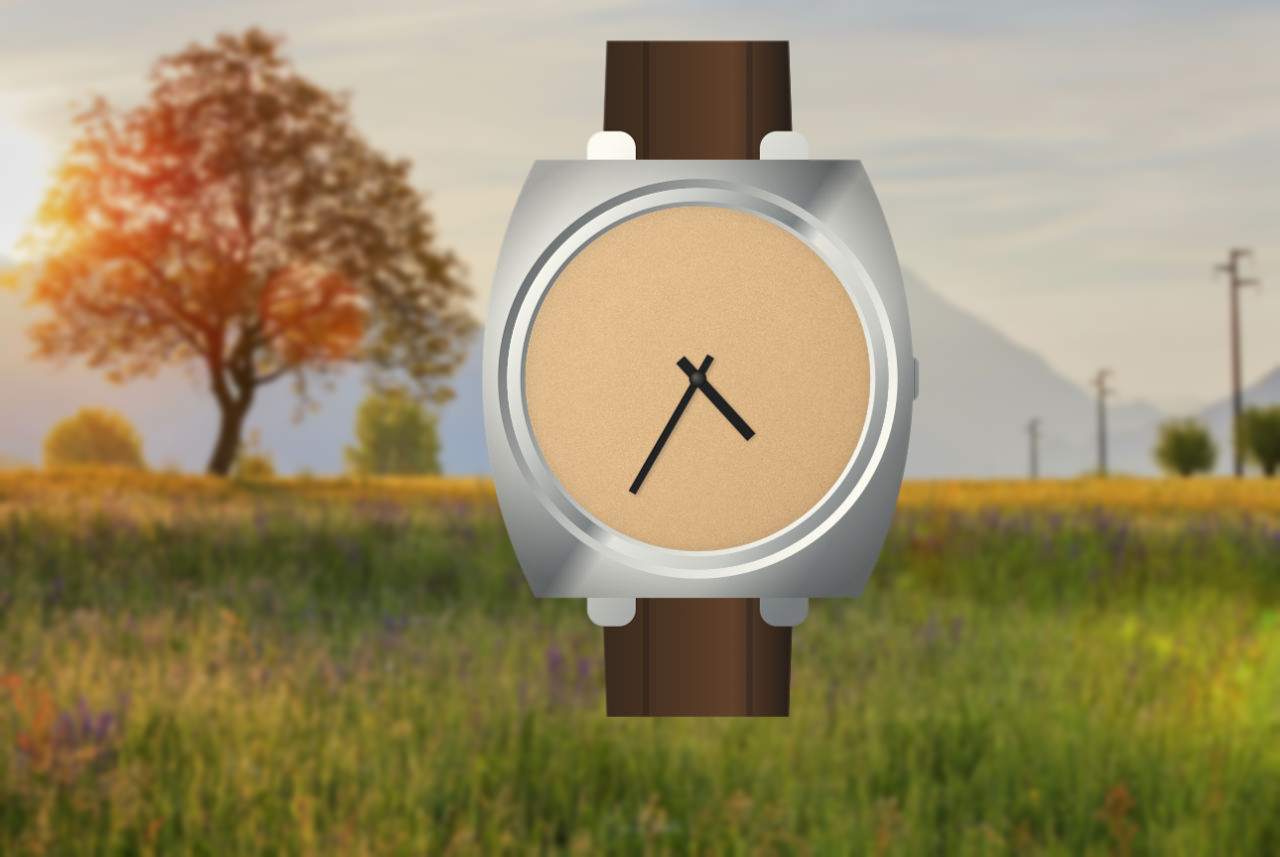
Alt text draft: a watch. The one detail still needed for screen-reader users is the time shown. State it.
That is 4:35
